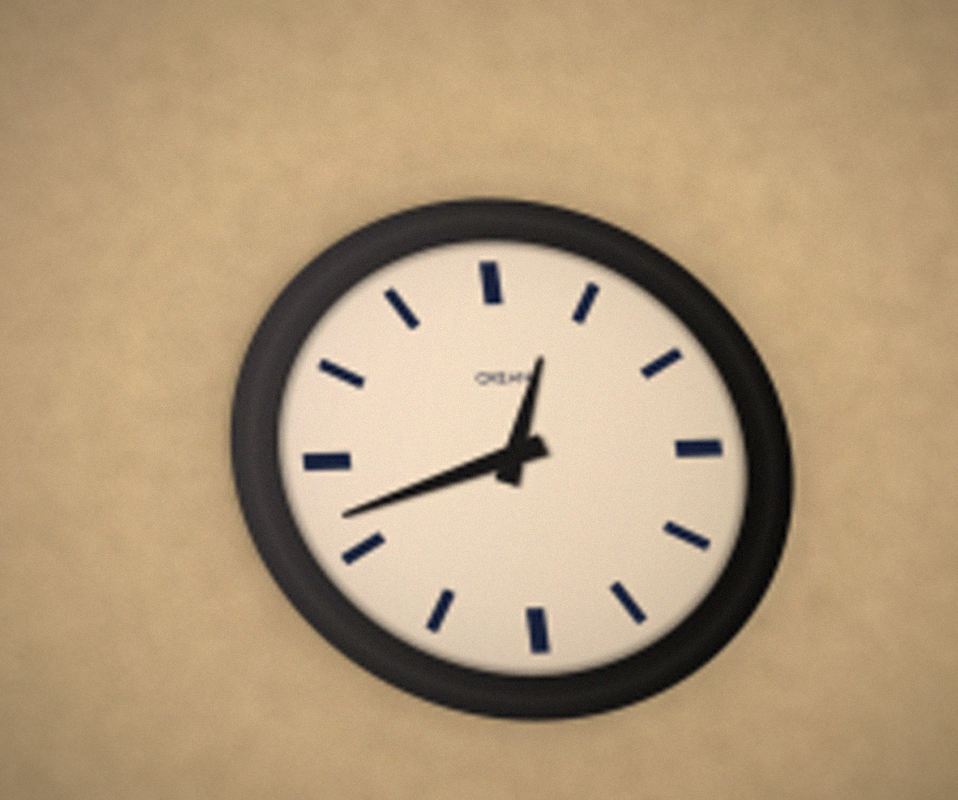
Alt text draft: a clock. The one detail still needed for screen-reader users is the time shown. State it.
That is 12:42
